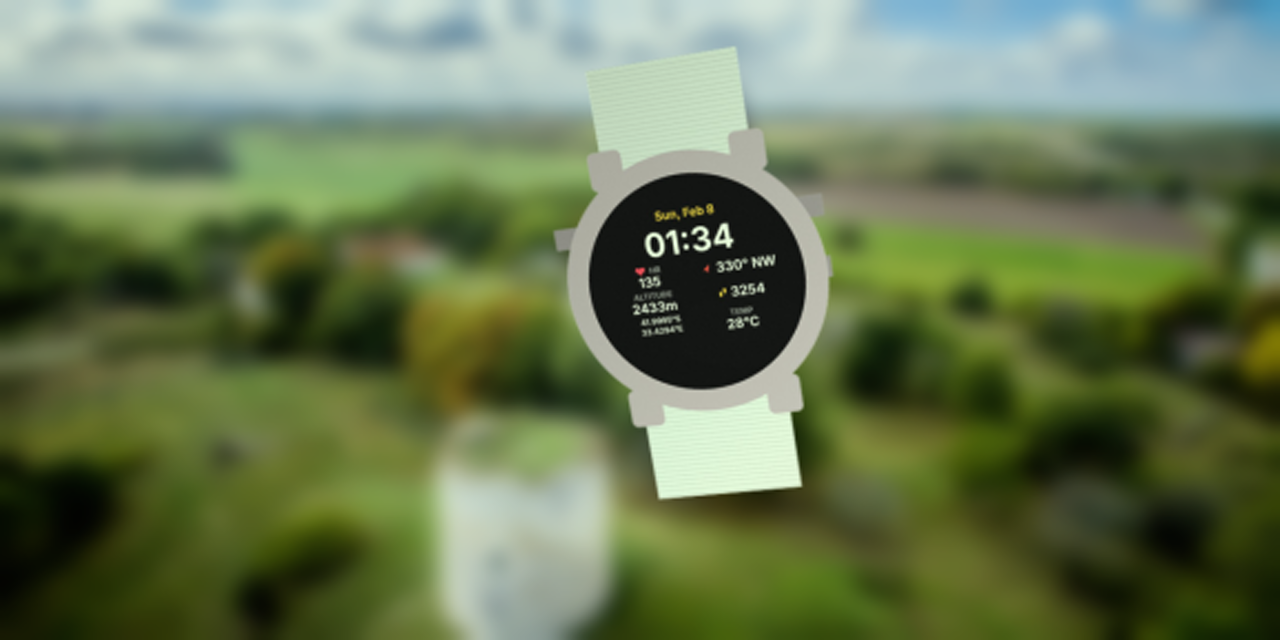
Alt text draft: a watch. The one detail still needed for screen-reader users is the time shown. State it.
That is 1:34
